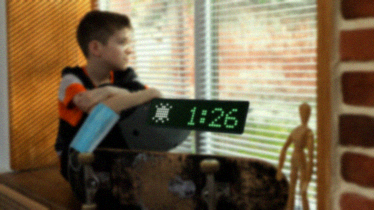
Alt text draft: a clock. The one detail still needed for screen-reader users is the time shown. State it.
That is 1:26
